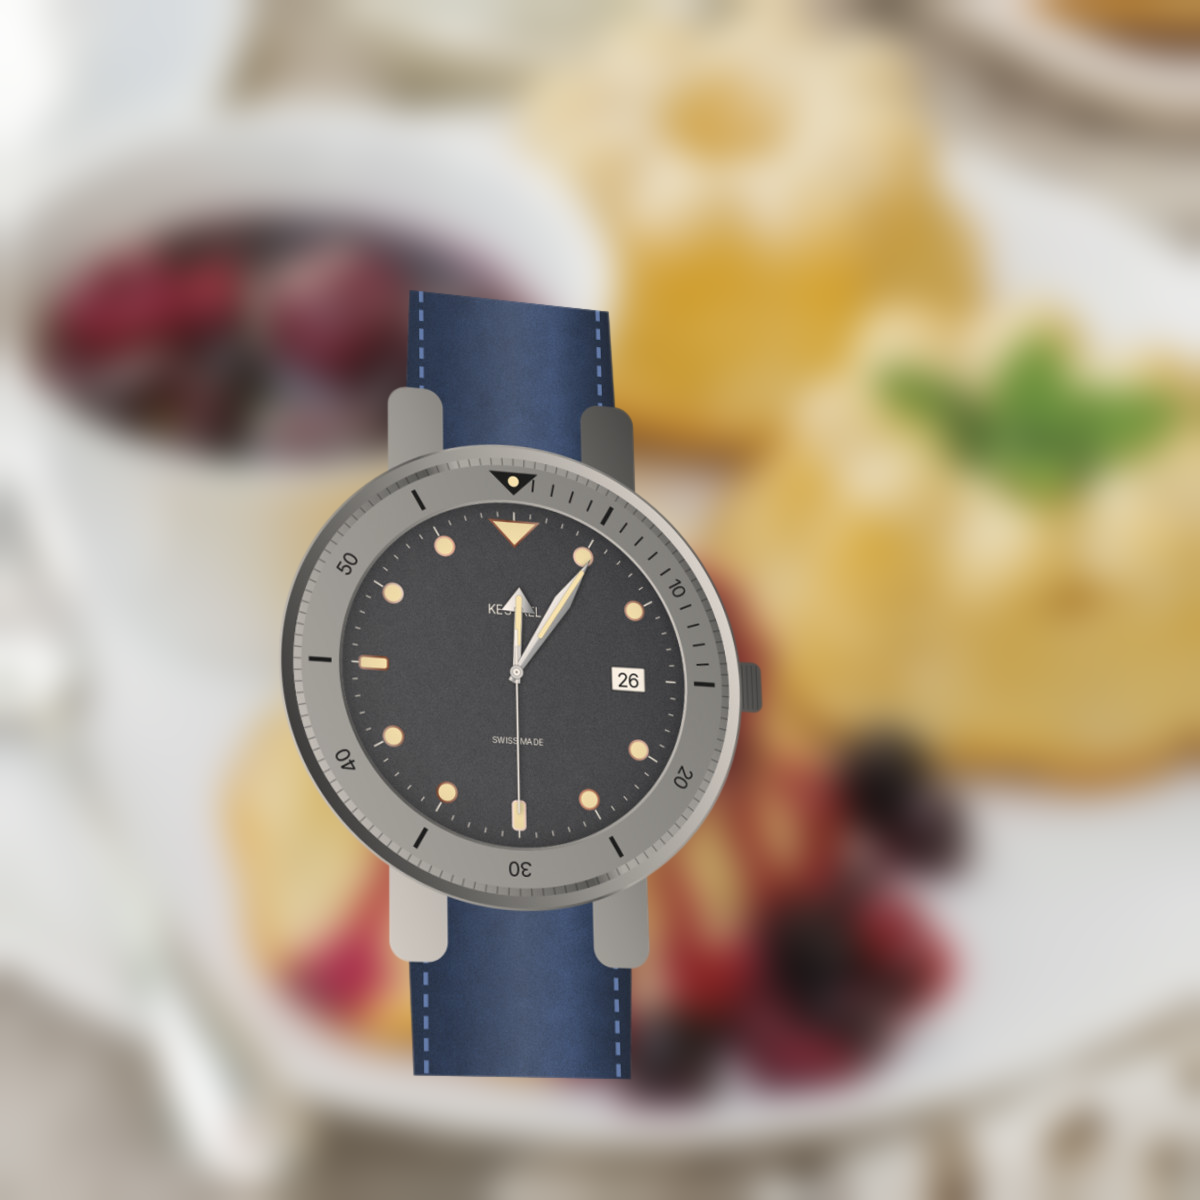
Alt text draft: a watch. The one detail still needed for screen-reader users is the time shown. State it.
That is 12:05:30
